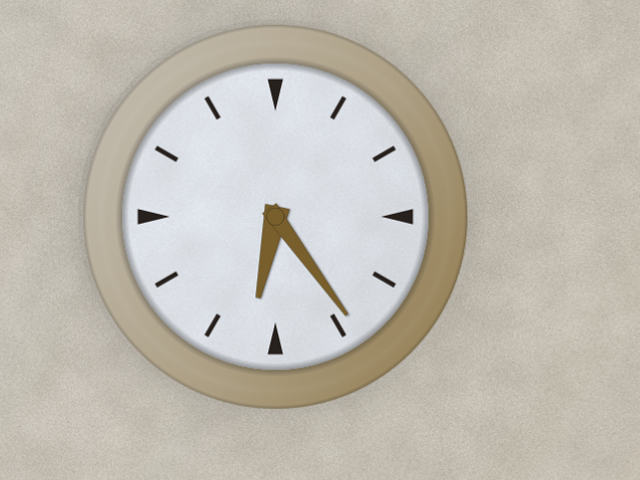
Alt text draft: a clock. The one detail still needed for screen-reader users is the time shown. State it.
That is 6:24
